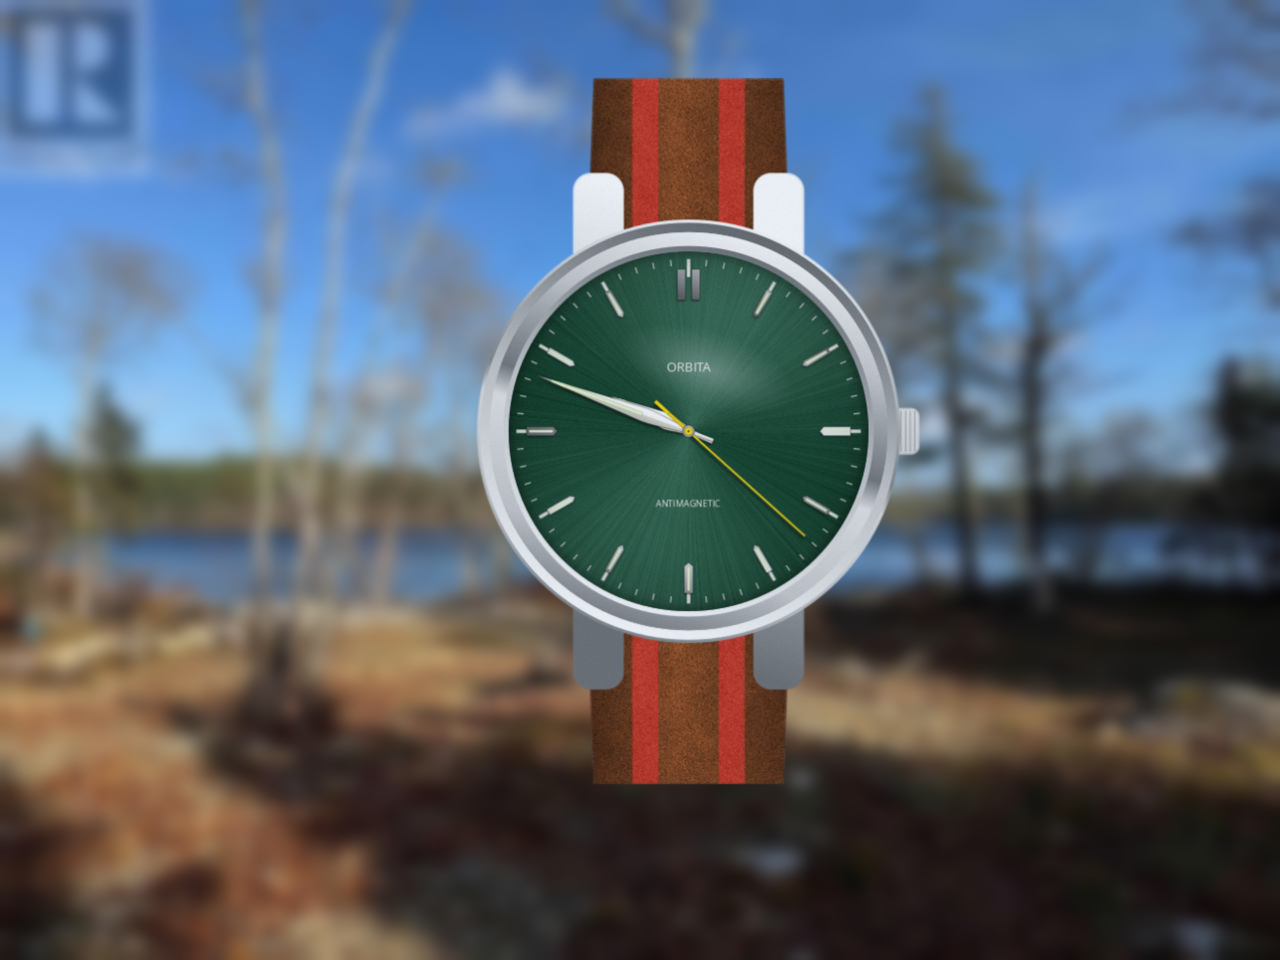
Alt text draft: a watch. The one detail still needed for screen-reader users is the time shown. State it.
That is 9:48:22
